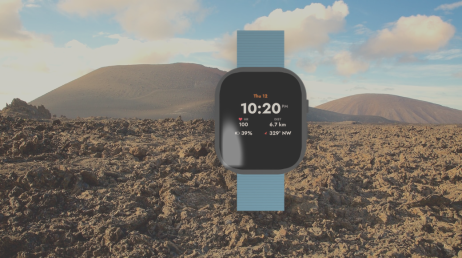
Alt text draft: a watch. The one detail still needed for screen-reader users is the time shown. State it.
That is 10:20
